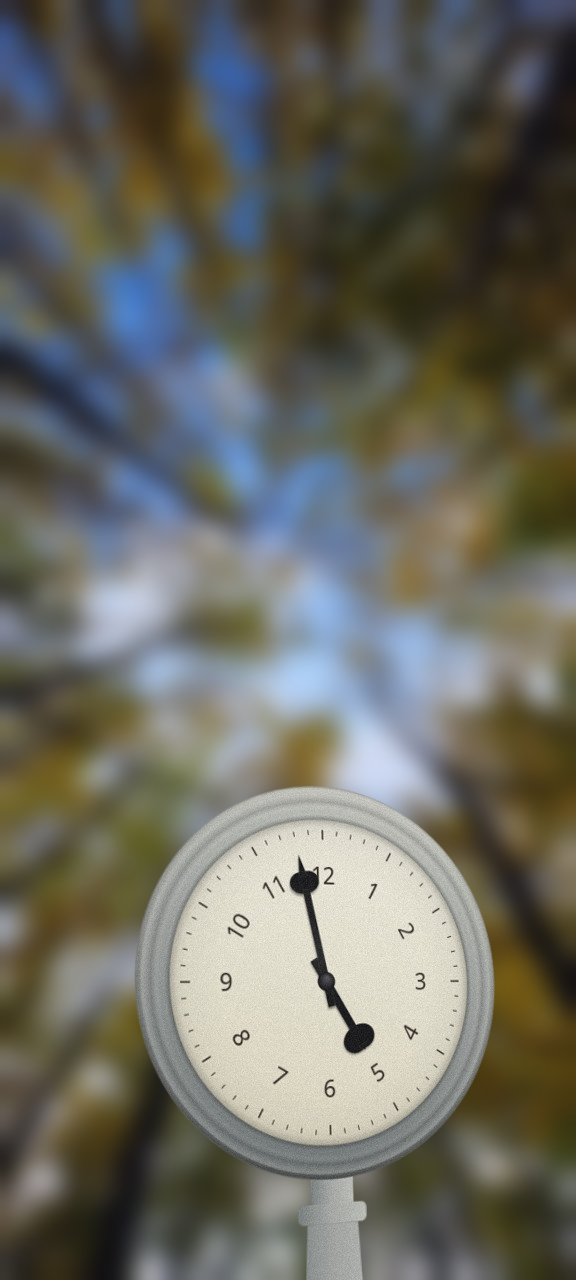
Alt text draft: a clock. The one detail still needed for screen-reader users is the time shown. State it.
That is 4:58
